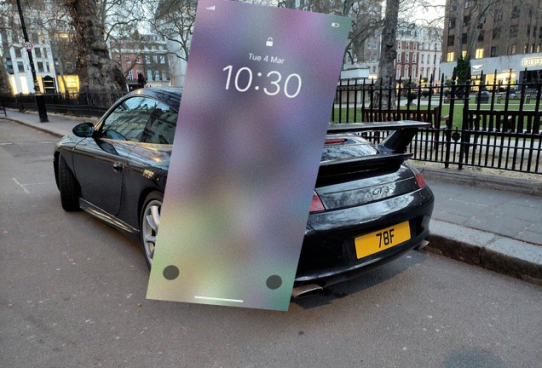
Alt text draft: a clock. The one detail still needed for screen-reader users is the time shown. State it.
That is 10:30
